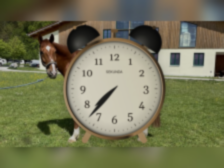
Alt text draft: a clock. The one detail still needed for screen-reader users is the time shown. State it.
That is 7:37
